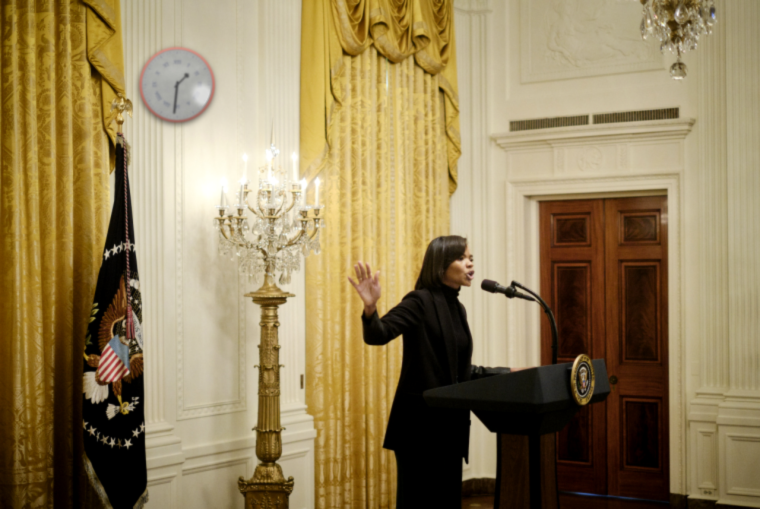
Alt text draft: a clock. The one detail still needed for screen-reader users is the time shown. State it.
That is 1:31
